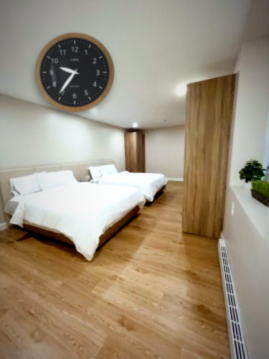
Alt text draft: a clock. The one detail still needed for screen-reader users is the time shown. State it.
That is 9:36
